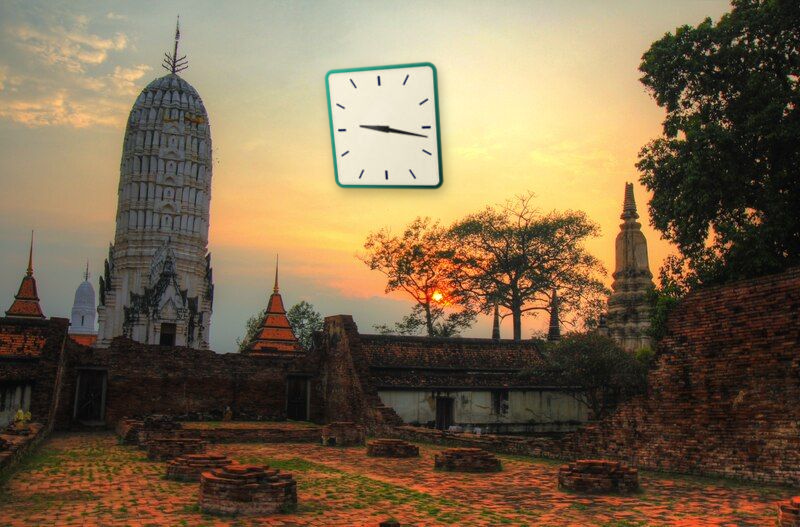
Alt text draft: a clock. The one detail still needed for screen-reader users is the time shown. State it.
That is 9:17
